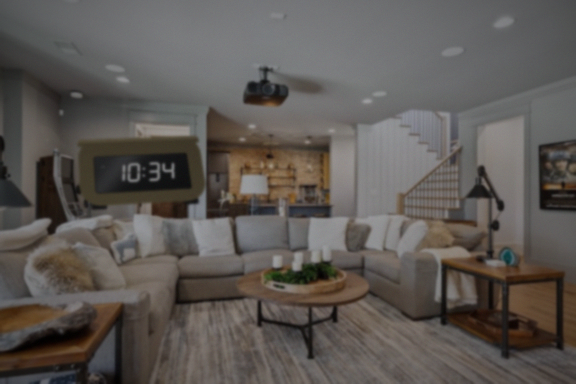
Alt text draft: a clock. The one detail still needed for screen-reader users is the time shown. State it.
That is 10:34
